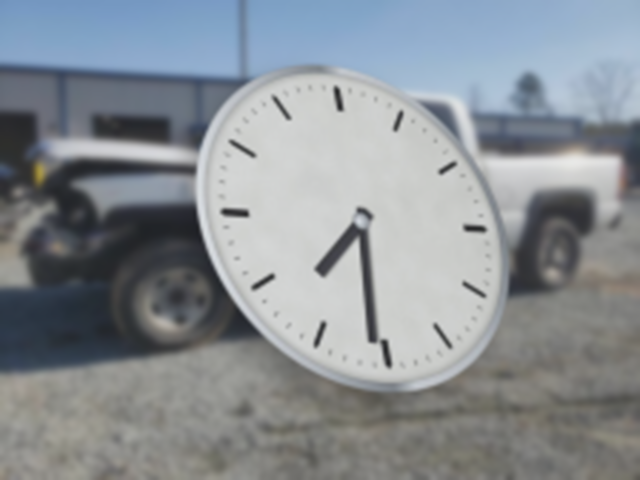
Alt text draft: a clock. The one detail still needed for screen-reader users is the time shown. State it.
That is 7:31
